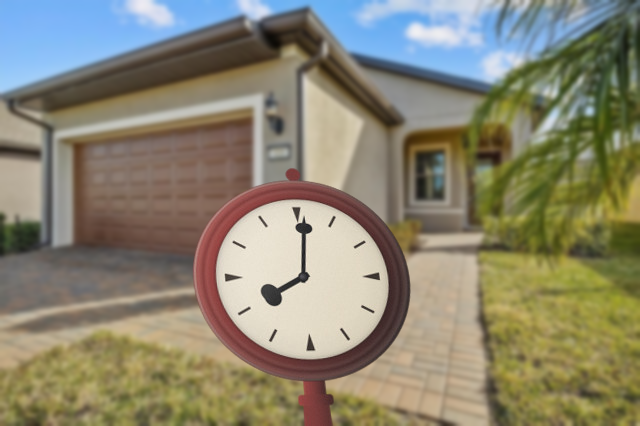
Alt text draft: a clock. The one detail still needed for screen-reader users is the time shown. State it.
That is 8:01
